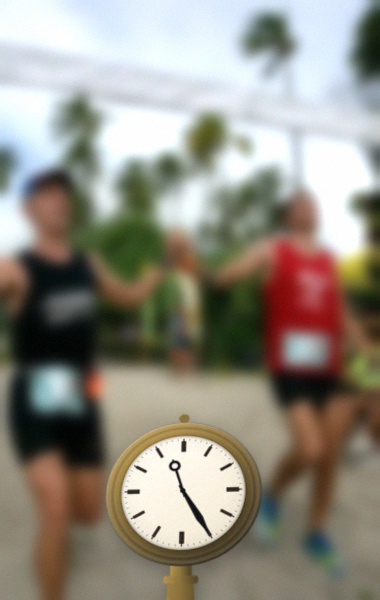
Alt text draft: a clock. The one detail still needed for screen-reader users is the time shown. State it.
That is 11:25
